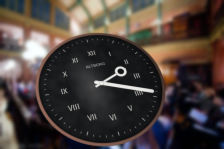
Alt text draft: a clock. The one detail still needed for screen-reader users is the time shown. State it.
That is 2:19
